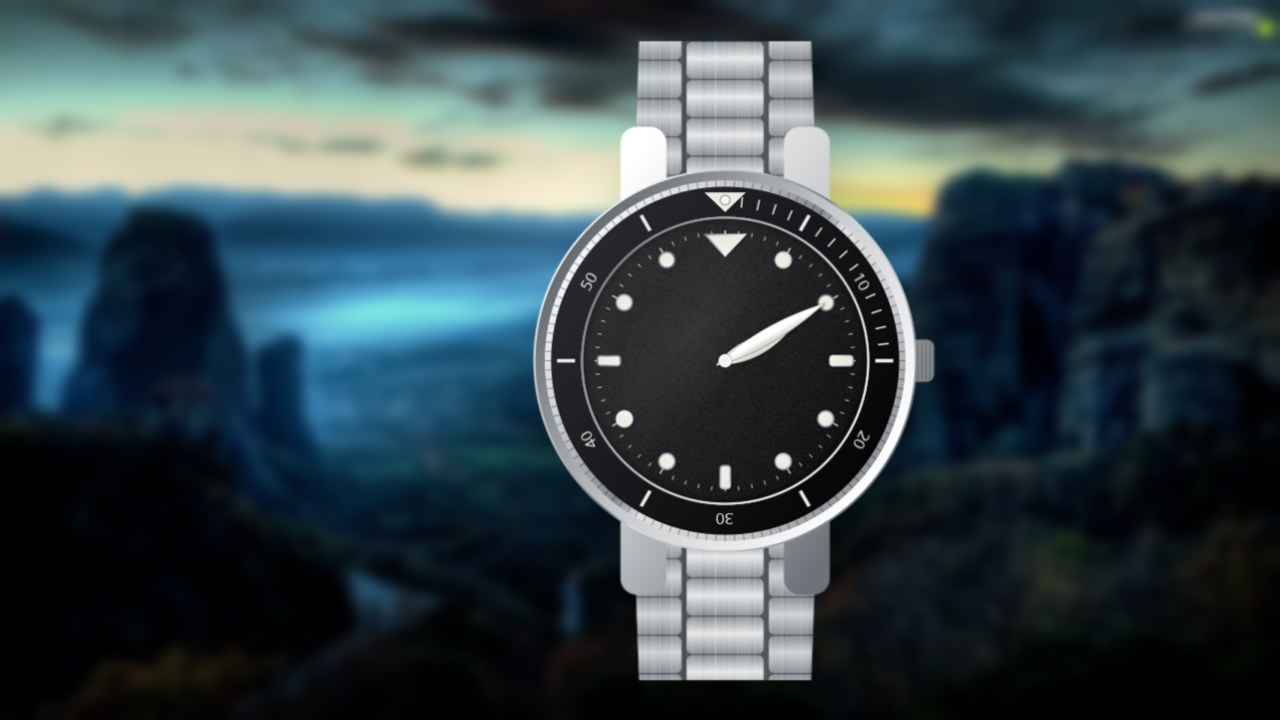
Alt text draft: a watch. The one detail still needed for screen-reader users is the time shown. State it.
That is 2:10
